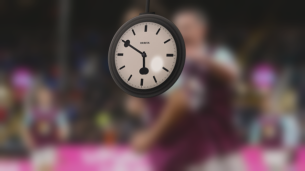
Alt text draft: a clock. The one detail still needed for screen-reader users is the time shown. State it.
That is 5:50
